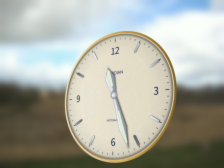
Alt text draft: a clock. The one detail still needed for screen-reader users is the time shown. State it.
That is 11:27
